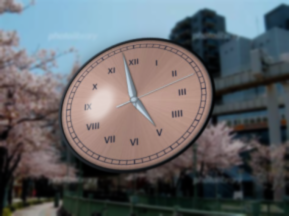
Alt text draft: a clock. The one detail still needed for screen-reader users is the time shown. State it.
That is 4:58:12
